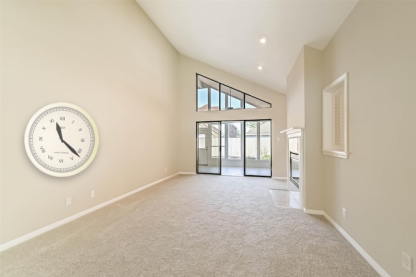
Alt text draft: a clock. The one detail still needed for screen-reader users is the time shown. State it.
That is 11:22
